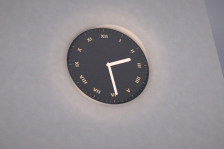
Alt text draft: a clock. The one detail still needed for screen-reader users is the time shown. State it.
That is 2:29
